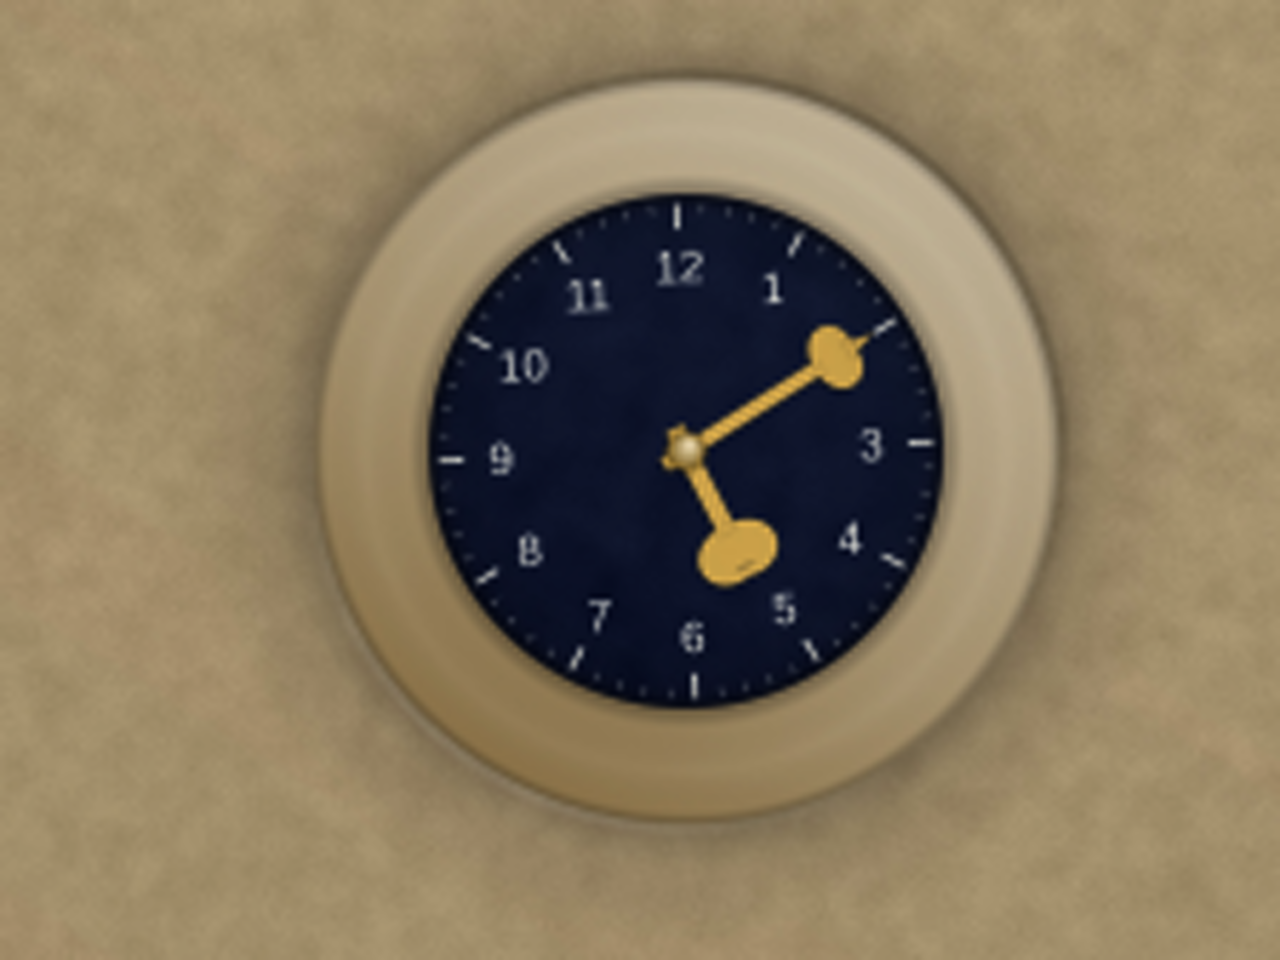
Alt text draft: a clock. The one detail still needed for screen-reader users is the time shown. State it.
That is 5:10
